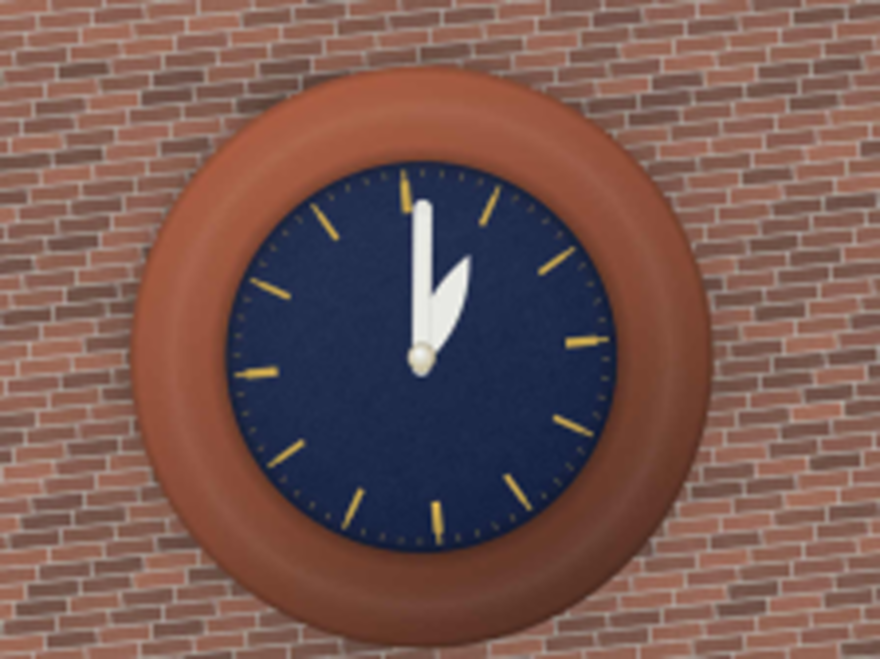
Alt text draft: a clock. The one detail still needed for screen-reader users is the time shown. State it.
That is 1:01
